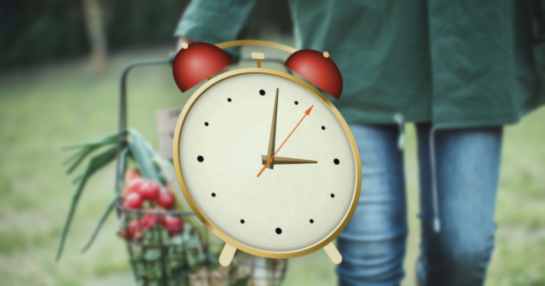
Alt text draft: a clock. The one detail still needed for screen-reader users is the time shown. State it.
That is 3:02:07
